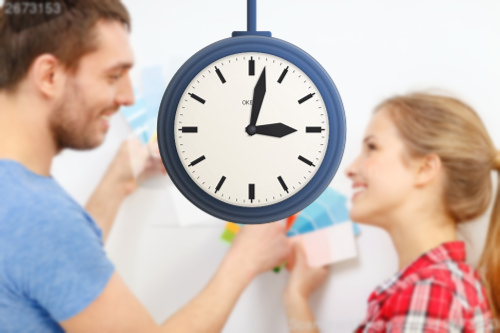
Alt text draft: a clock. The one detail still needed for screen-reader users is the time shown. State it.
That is 3:02
